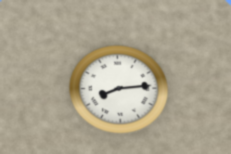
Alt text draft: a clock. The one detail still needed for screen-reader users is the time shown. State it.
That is 8:14
